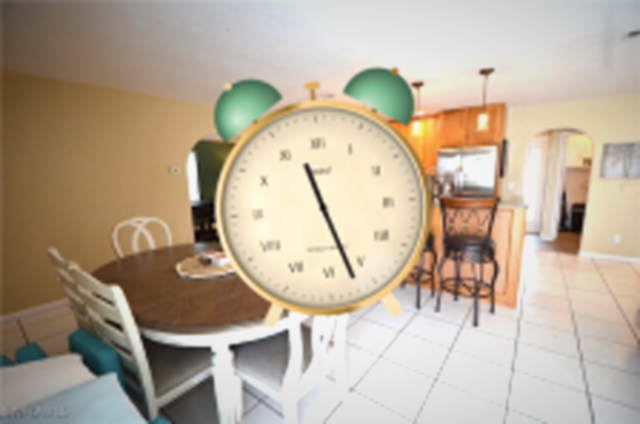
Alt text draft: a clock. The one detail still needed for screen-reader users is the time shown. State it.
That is 11:27
